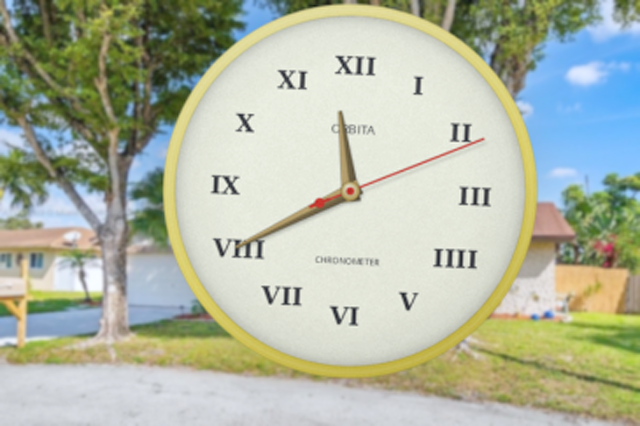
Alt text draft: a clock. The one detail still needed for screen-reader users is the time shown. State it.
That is 11:40:11
